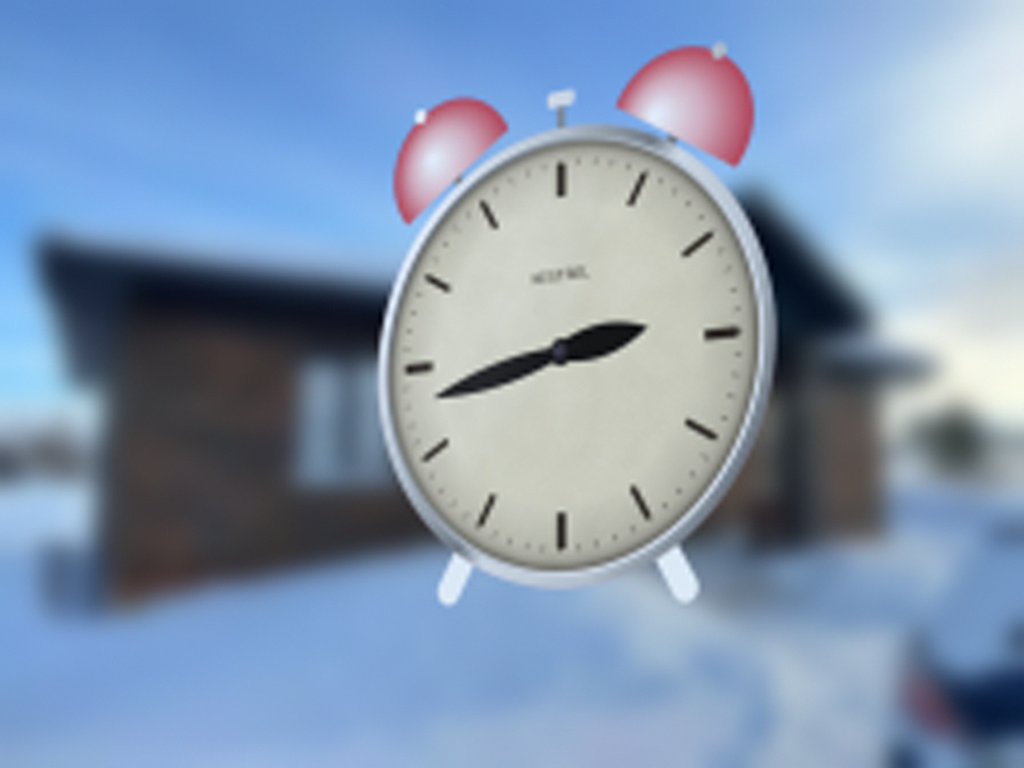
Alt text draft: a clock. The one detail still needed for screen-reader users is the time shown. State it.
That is 2:43
